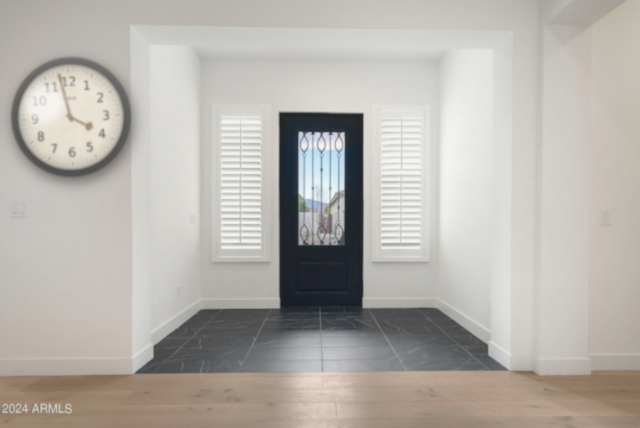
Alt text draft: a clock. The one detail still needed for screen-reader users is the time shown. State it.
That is 3:58
